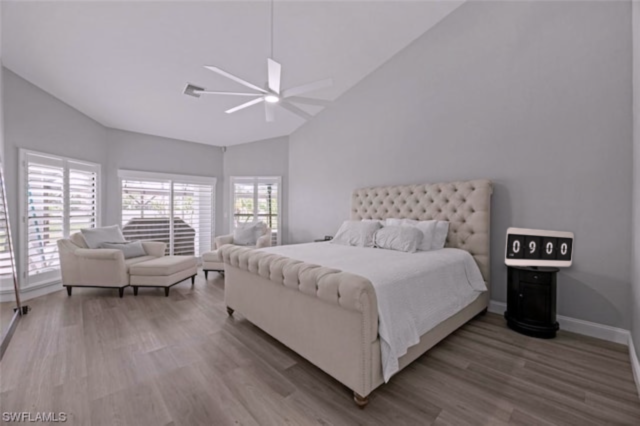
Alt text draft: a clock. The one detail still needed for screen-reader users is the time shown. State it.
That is 9:00
